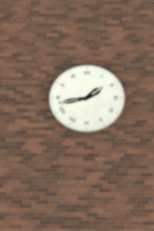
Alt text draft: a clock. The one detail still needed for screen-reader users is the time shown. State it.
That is 1:43
